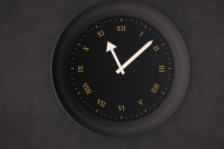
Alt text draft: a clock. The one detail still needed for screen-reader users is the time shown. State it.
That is 11:08
